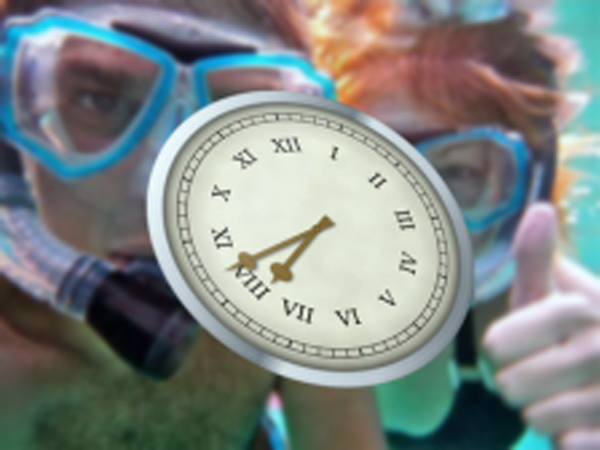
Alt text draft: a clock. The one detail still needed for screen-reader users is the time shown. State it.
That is 7:42
